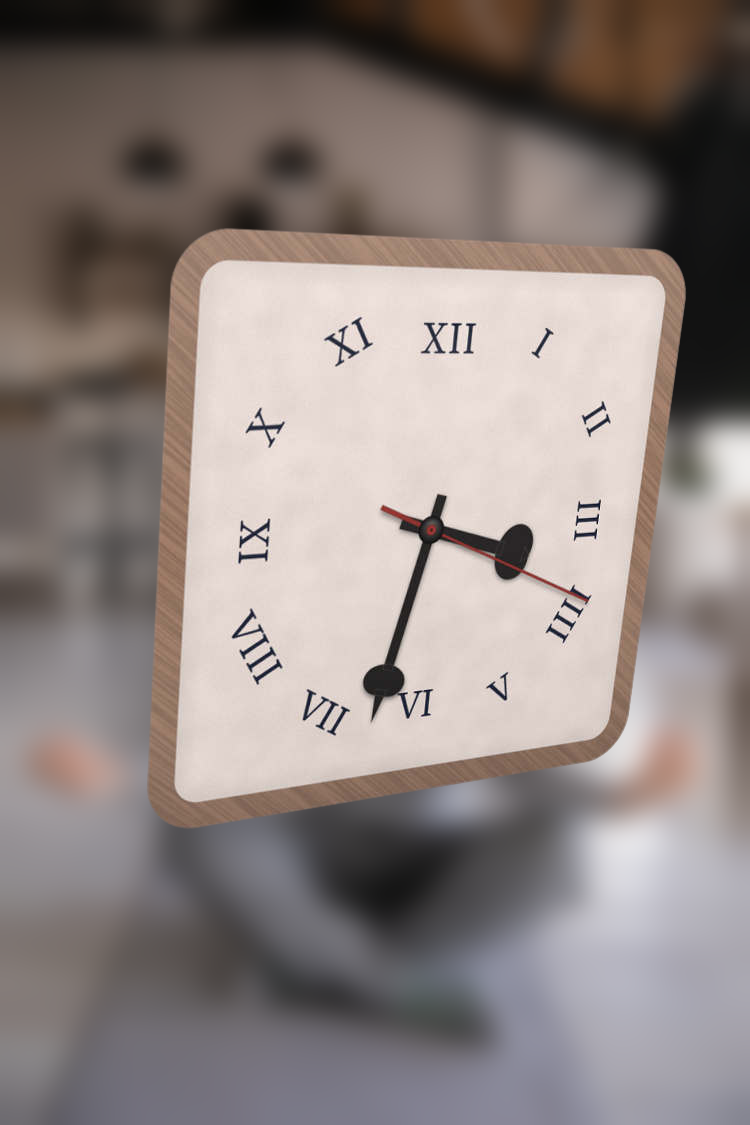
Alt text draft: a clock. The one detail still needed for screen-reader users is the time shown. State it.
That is 3:32:19
